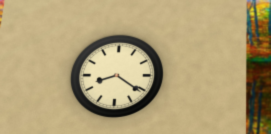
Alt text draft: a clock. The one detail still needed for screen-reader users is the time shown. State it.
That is 8:21
